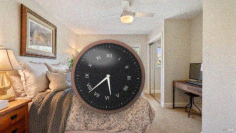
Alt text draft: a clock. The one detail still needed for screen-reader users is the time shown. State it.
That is 5:38
